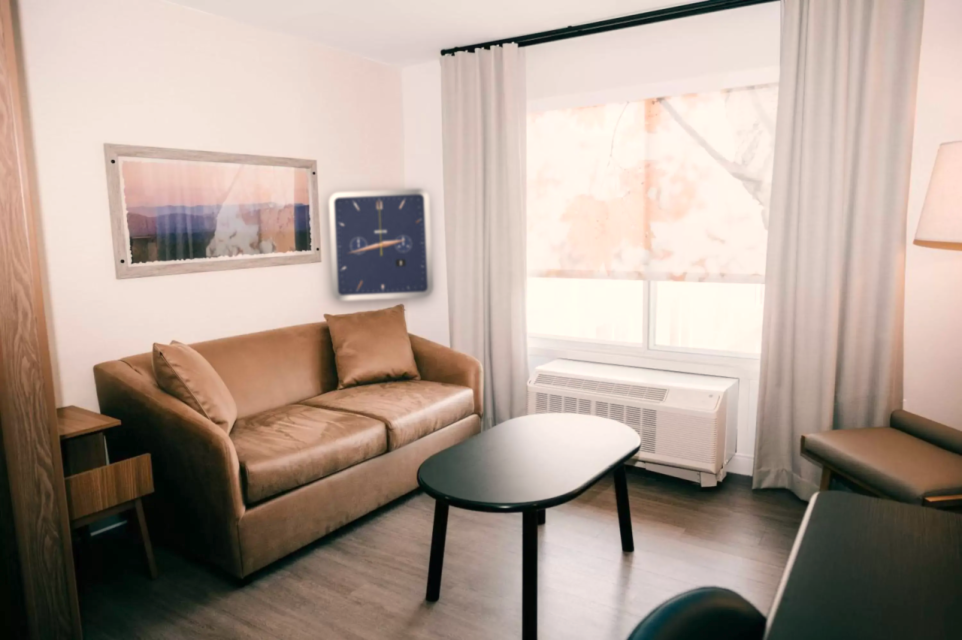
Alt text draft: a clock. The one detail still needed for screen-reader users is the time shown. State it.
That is 2:43
